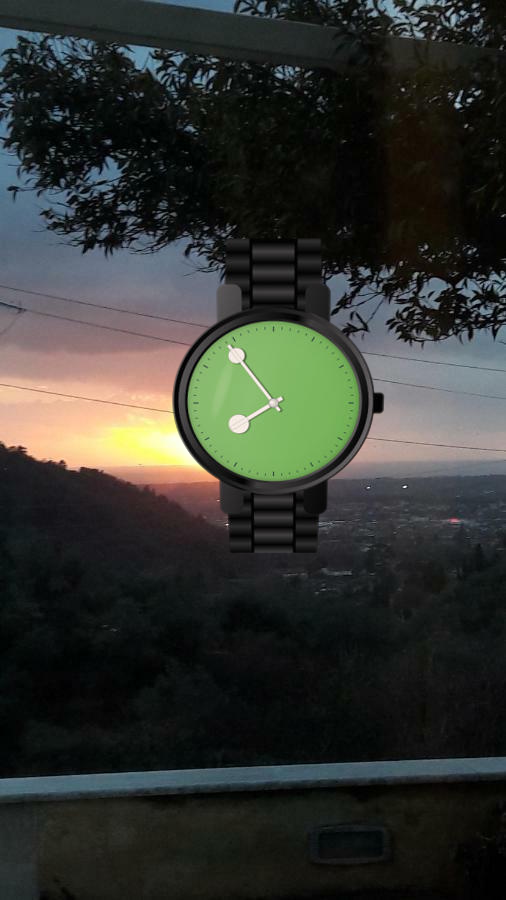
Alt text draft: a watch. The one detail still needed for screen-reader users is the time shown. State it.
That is 7:54
